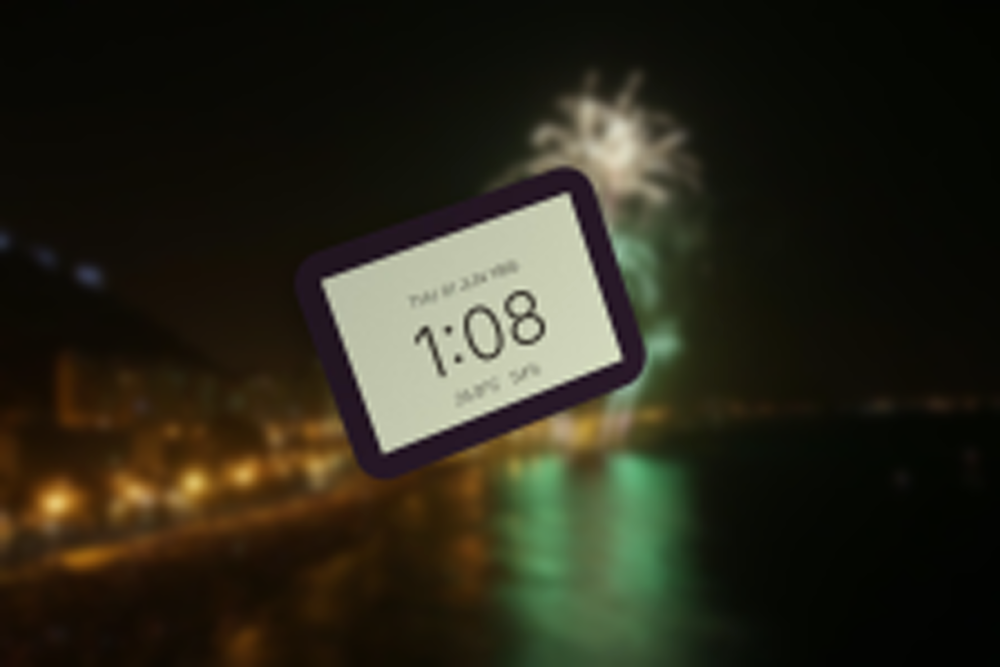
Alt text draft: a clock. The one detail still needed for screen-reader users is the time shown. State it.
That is 1:08
